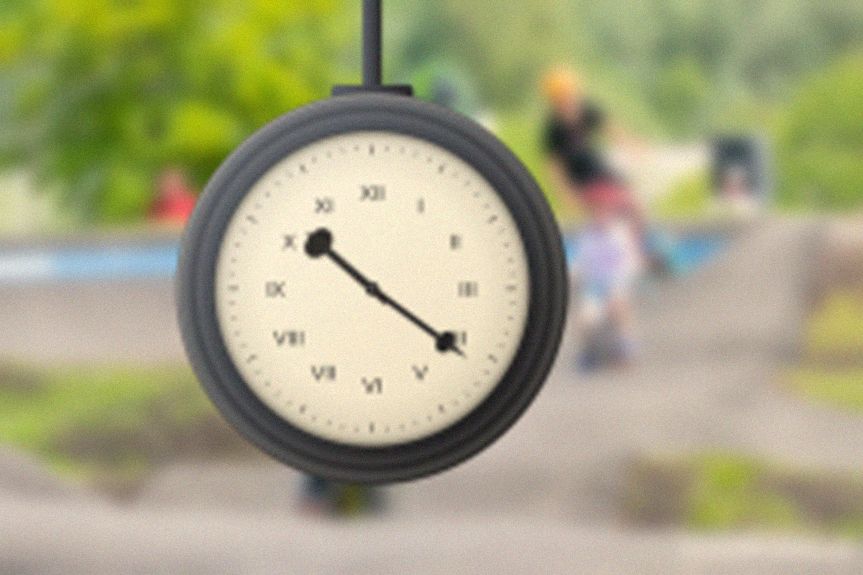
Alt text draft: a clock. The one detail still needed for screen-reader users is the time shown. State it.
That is 10:21
